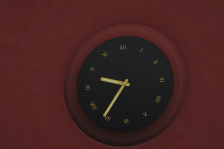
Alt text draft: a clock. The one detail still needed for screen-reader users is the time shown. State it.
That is 9:36
